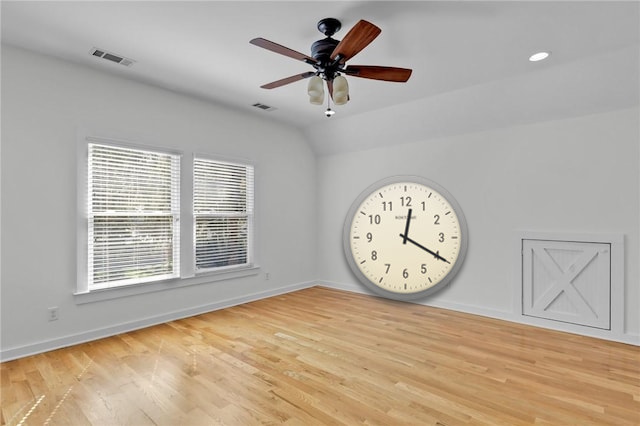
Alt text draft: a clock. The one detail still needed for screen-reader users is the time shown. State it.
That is 12:20
